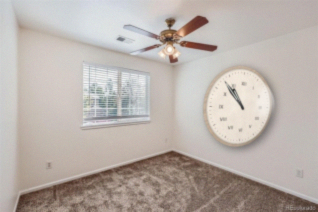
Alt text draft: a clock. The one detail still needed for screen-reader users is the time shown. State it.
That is 10:53
